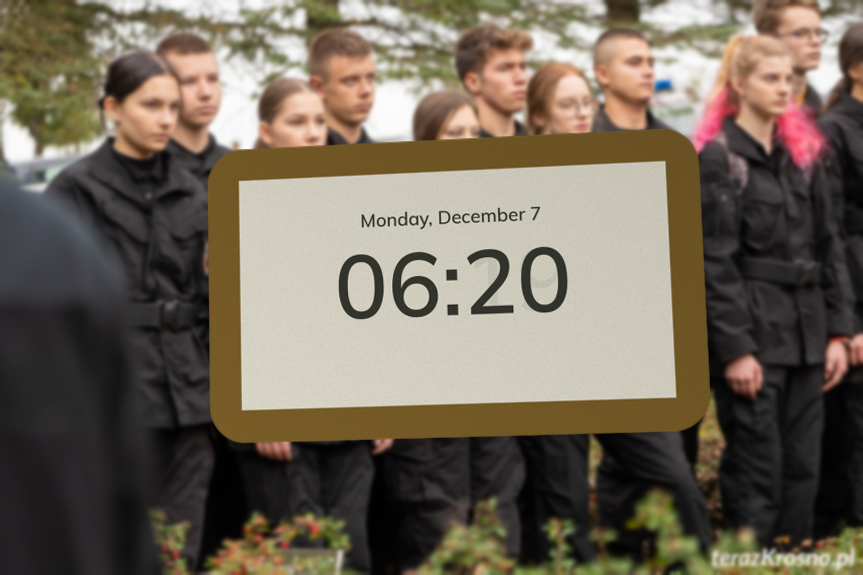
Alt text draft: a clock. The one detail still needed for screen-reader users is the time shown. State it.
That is 6:20
